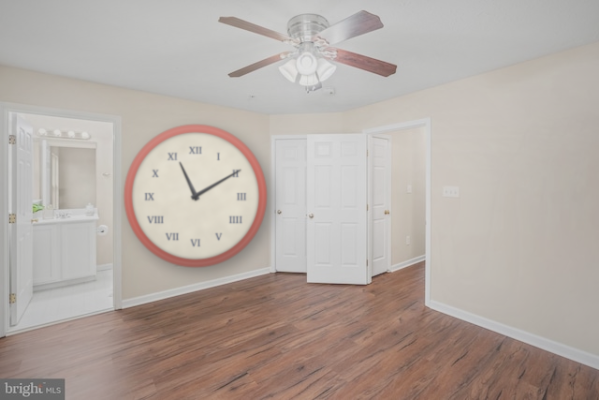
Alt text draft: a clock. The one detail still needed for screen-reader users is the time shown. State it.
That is 11:10
